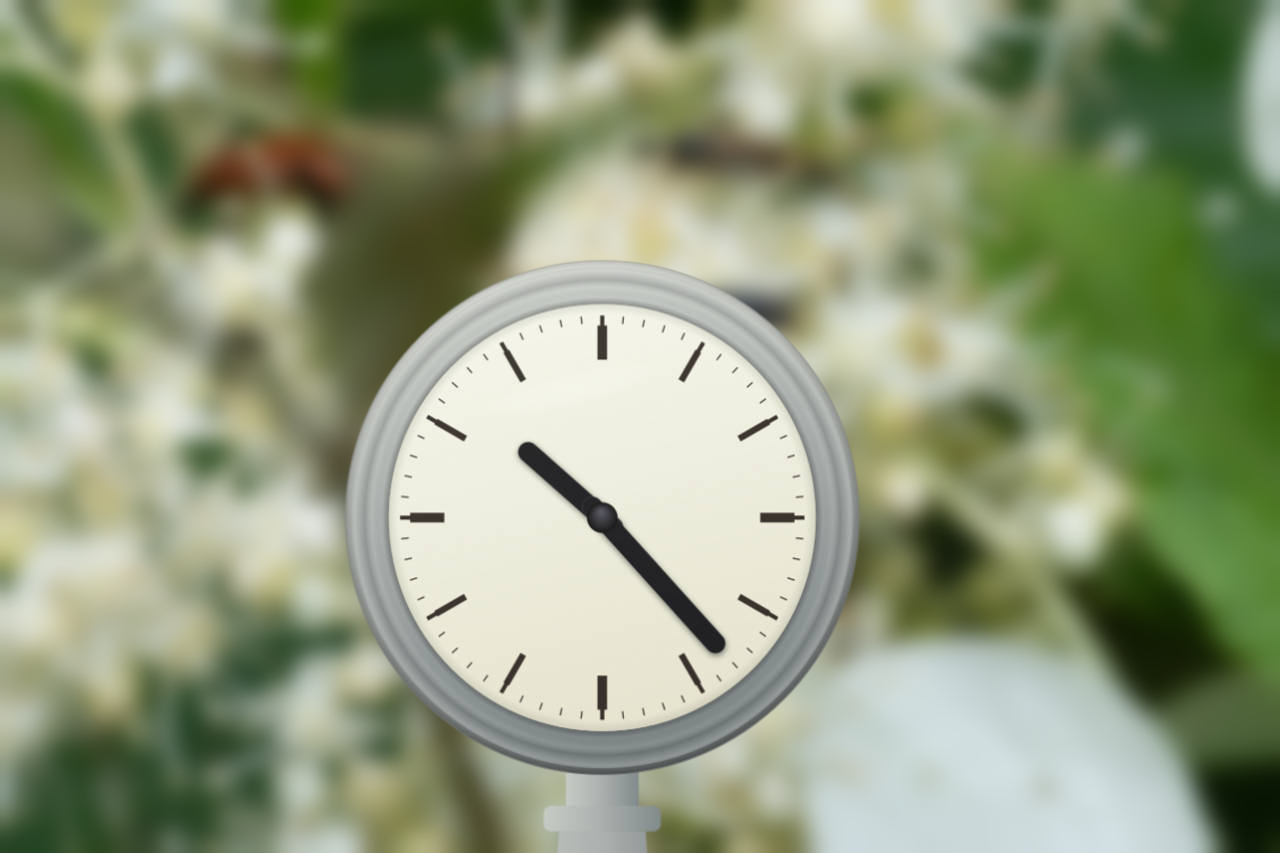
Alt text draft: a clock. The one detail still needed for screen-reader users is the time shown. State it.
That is 10:23
